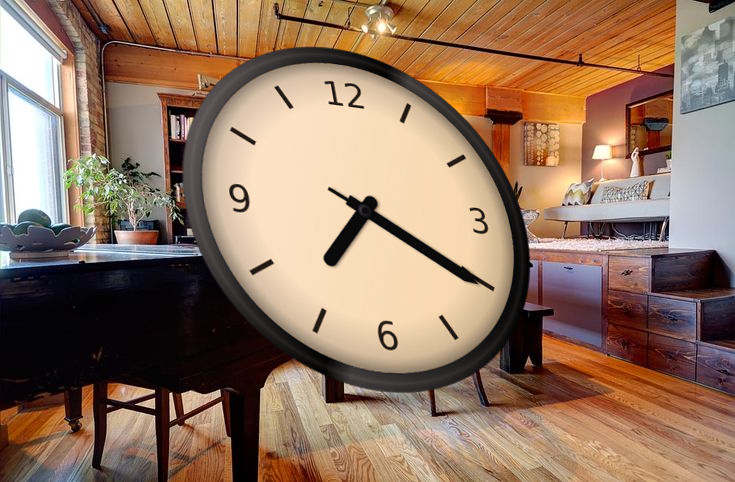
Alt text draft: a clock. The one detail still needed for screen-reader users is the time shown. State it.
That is 7:20:20
